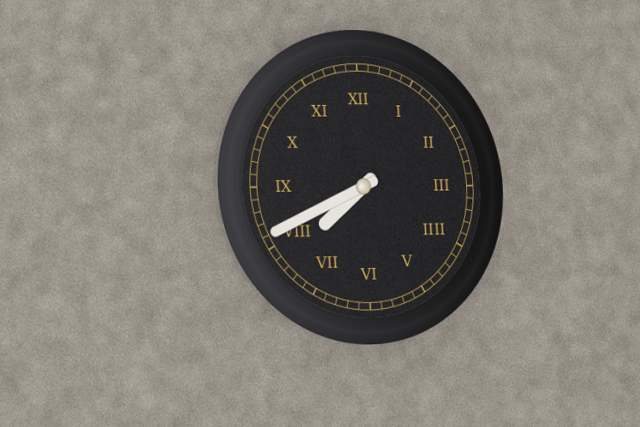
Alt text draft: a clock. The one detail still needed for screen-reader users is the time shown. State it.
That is 7:41
